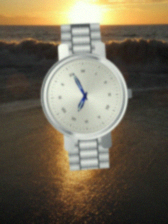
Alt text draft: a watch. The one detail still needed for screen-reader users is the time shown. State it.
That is 6:56
